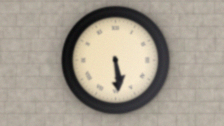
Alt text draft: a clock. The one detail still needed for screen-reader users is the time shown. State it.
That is 5:29
